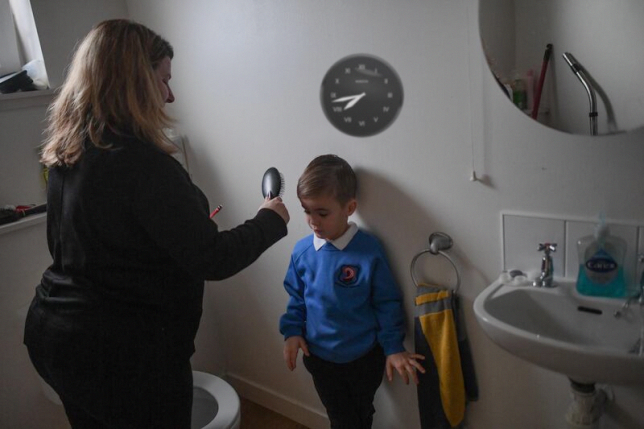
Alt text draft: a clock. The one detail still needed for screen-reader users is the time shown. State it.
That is 7:43
